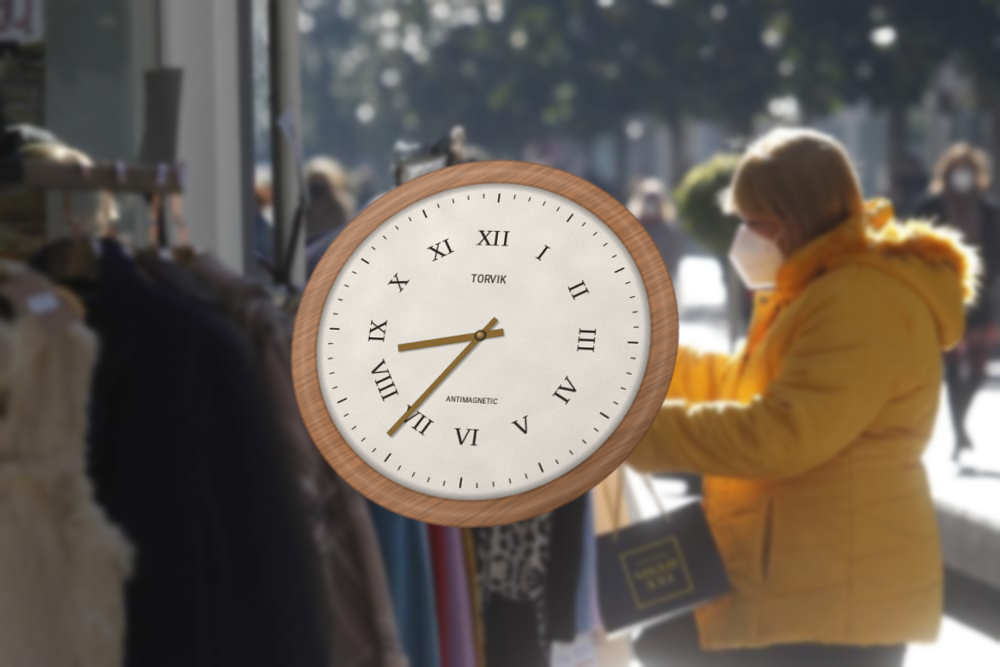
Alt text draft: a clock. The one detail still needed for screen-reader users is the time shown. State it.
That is 8:36
